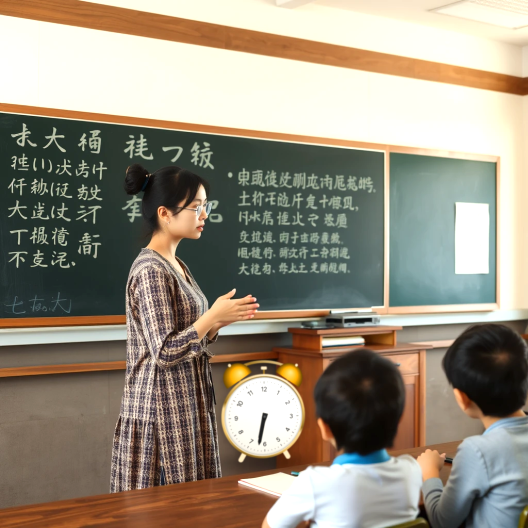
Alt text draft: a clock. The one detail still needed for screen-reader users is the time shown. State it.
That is 6:32
